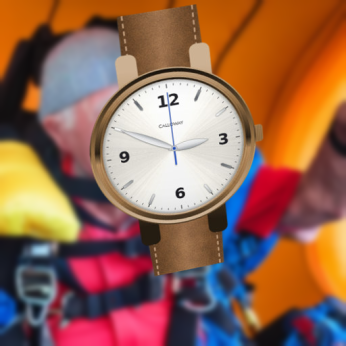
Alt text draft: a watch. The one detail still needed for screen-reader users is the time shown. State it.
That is 2:50:00
